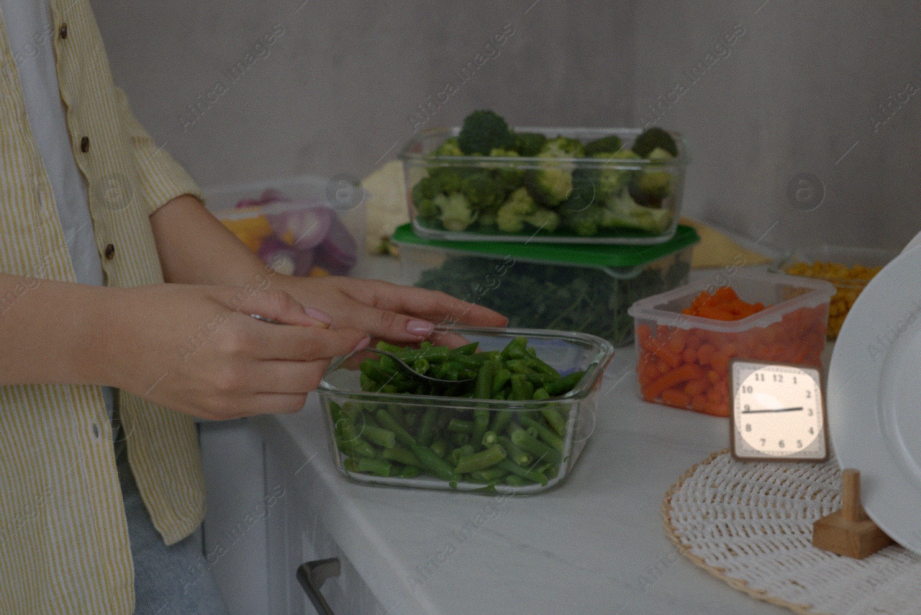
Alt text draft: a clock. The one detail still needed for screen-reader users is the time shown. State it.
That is 2:44
